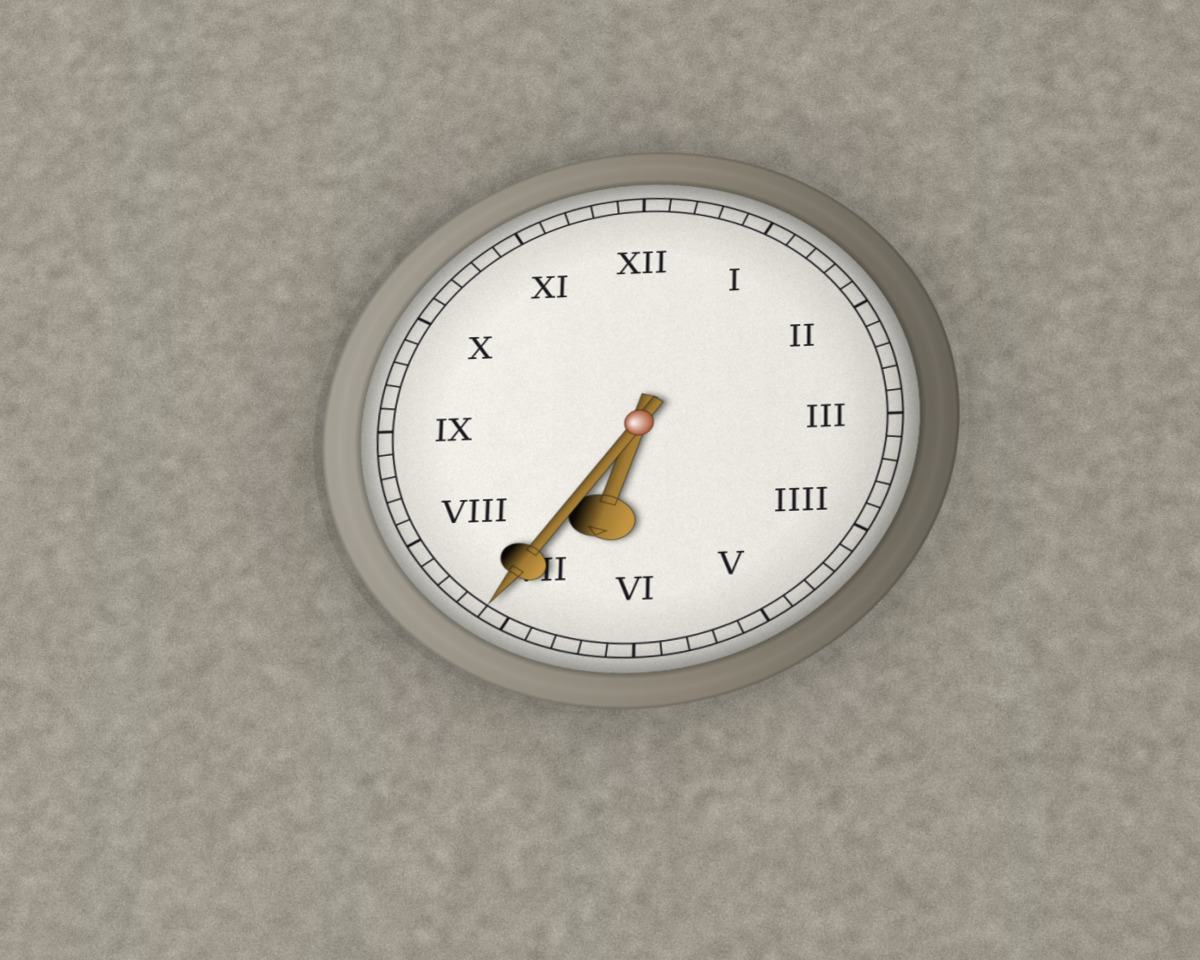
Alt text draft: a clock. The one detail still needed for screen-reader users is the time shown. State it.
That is 6:36
